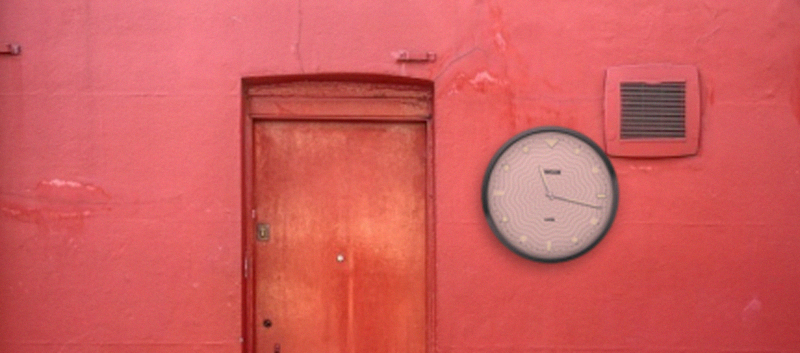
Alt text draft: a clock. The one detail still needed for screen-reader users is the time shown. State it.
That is 11:17
